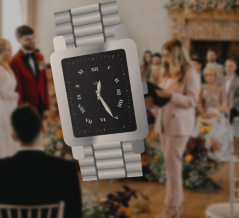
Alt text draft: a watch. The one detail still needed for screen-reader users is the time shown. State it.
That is 12:26
